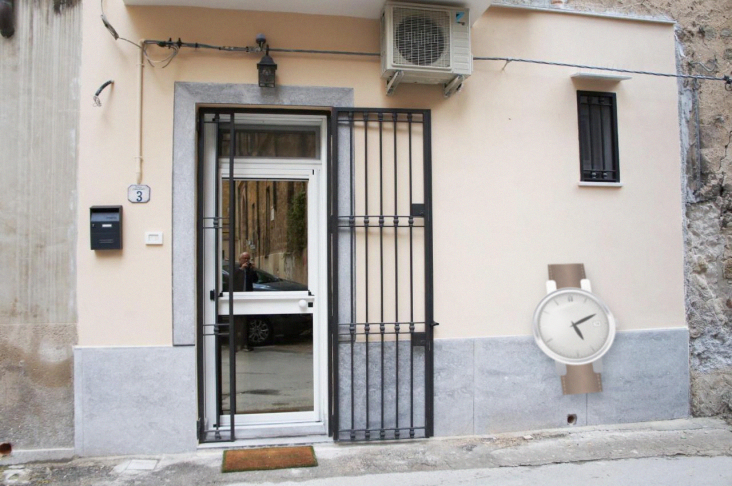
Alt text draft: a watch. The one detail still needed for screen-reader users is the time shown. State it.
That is 5:11
